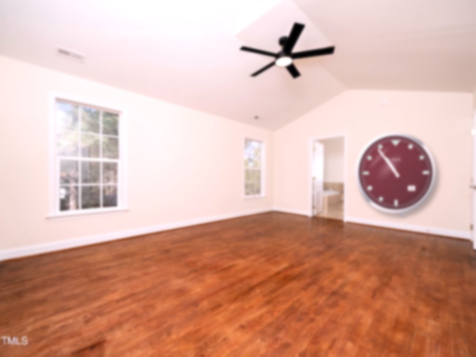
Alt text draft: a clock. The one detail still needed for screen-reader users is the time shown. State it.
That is 10:54
